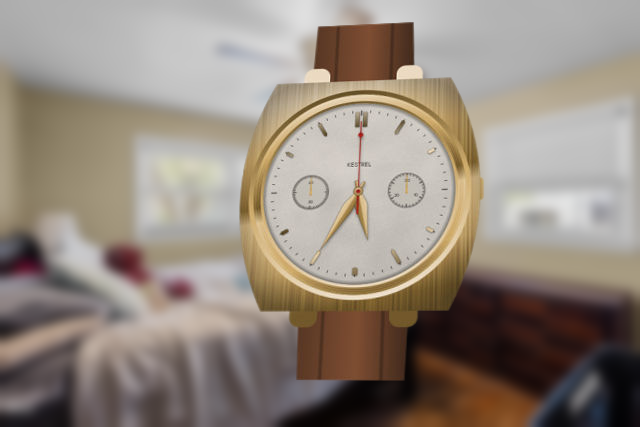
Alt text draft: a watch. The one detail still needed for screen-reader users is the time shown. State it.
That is 5:35
